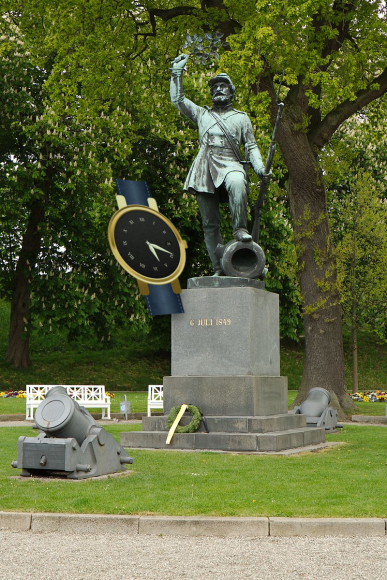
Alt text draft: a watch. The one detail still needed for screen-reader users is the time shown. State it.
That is 5:19
